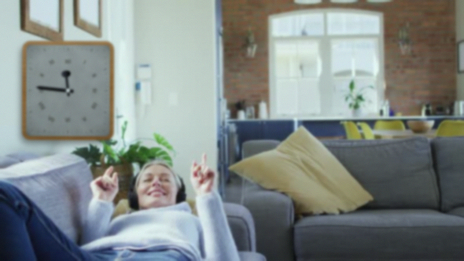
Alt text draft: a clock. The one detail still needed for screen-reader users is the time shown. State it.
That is 11:46
